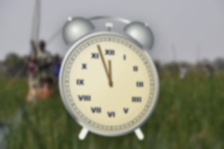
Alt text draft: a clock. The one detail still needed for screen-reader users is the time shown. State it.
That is 11:57
